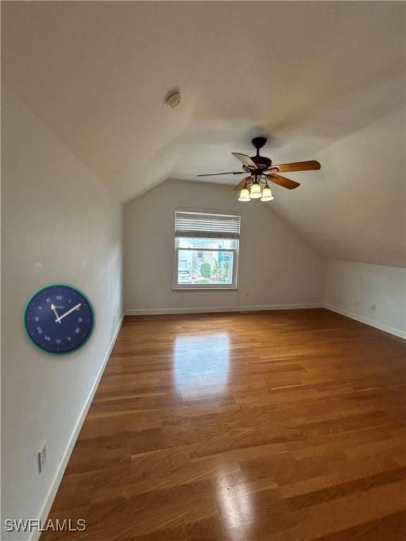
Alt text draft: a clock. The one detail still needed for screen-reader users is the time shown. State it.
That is 11:09
